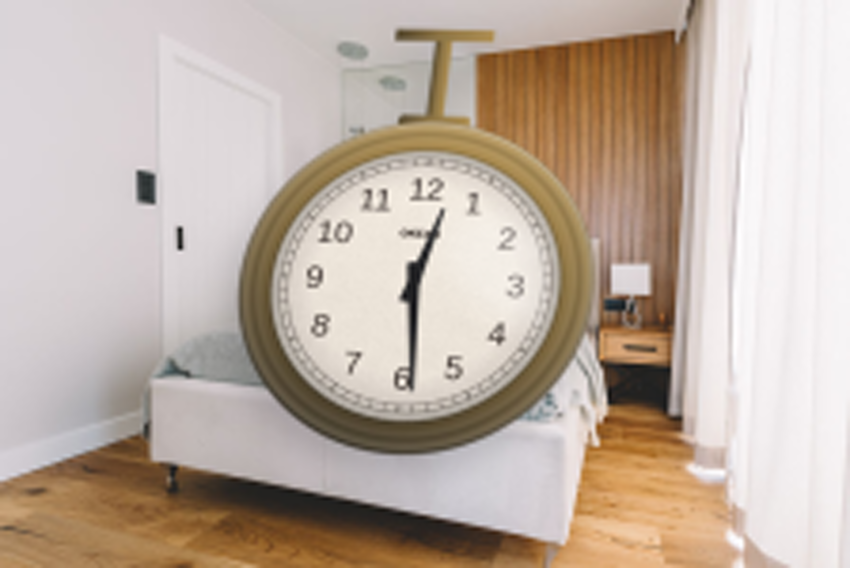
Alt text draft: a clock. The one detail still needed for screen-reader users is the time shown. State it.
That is 12:29
